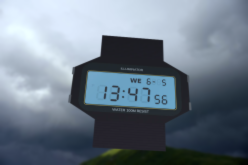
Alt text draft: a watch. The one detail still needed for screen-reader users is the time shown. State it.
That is 13:47:56
